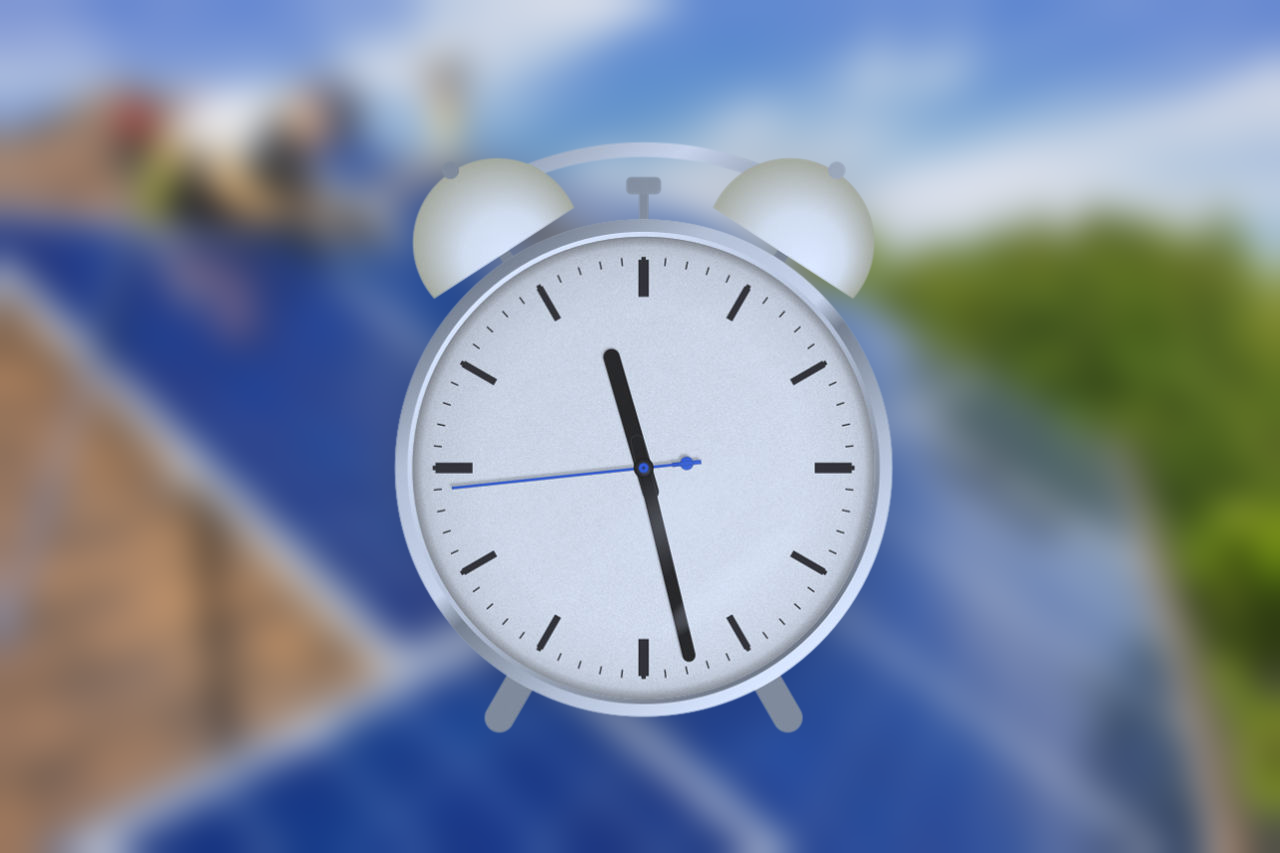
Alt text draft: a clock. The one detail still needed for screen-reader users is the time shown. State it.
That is 11:27:44
